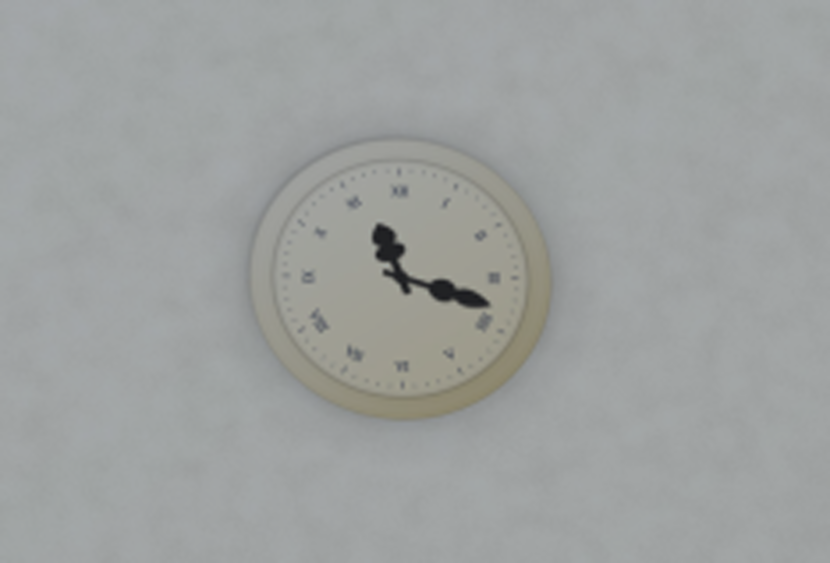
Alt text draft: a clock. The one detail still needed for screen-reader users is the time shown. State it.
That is 11:18
